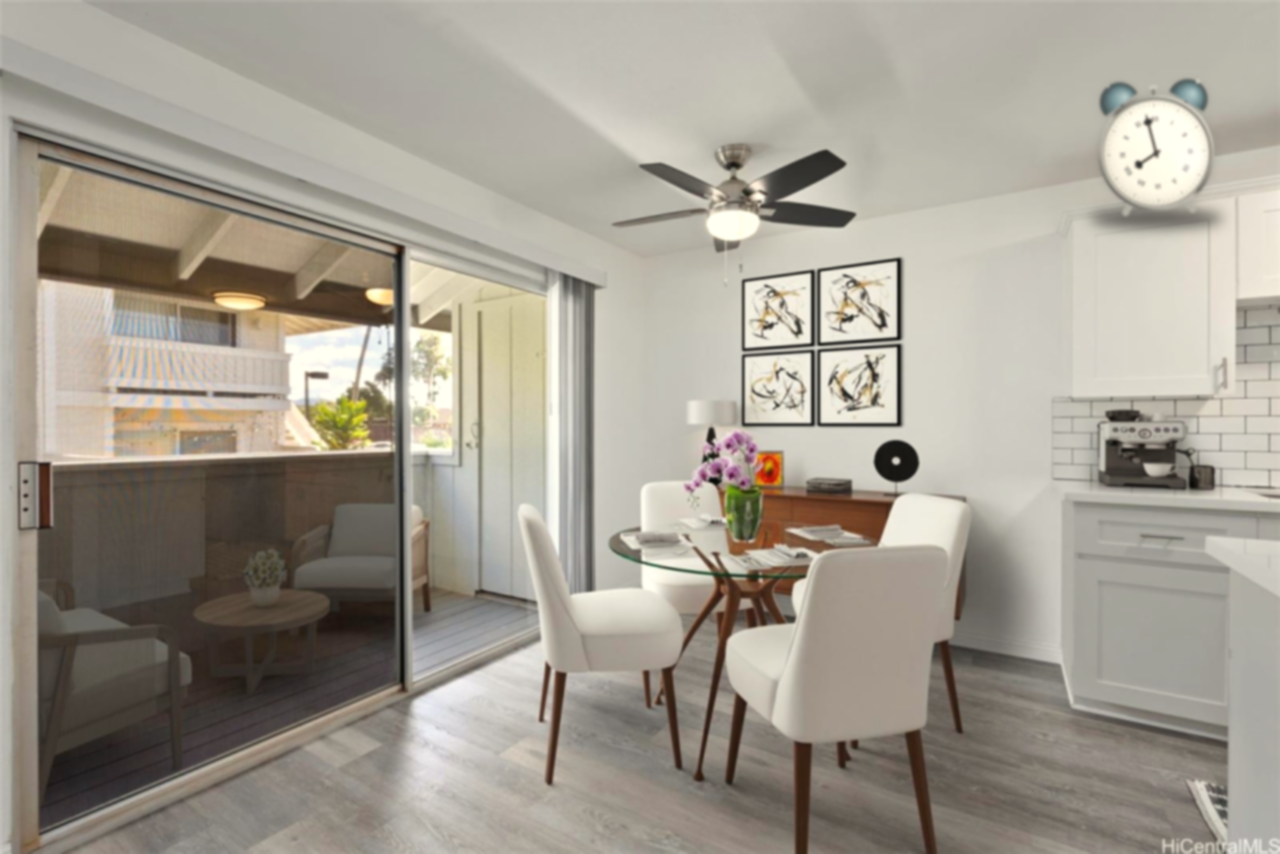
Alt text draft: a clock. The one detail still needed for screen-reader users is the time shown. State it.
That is 7:58
